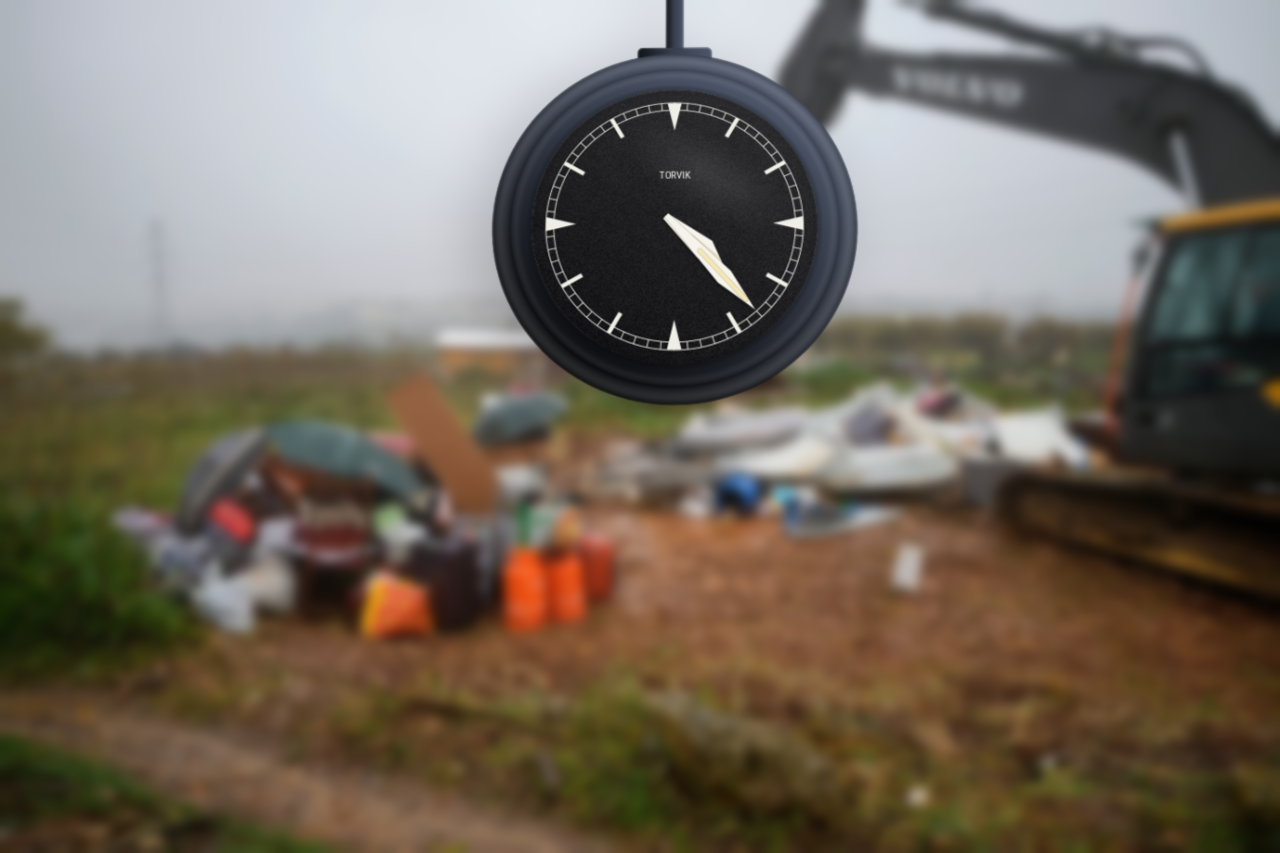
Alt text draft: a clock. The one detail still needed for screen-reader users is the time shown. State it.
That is 4:23
